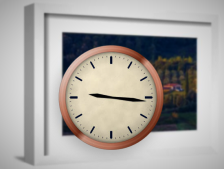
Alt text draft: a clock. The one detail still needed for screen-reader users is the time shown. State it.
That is 9:16
